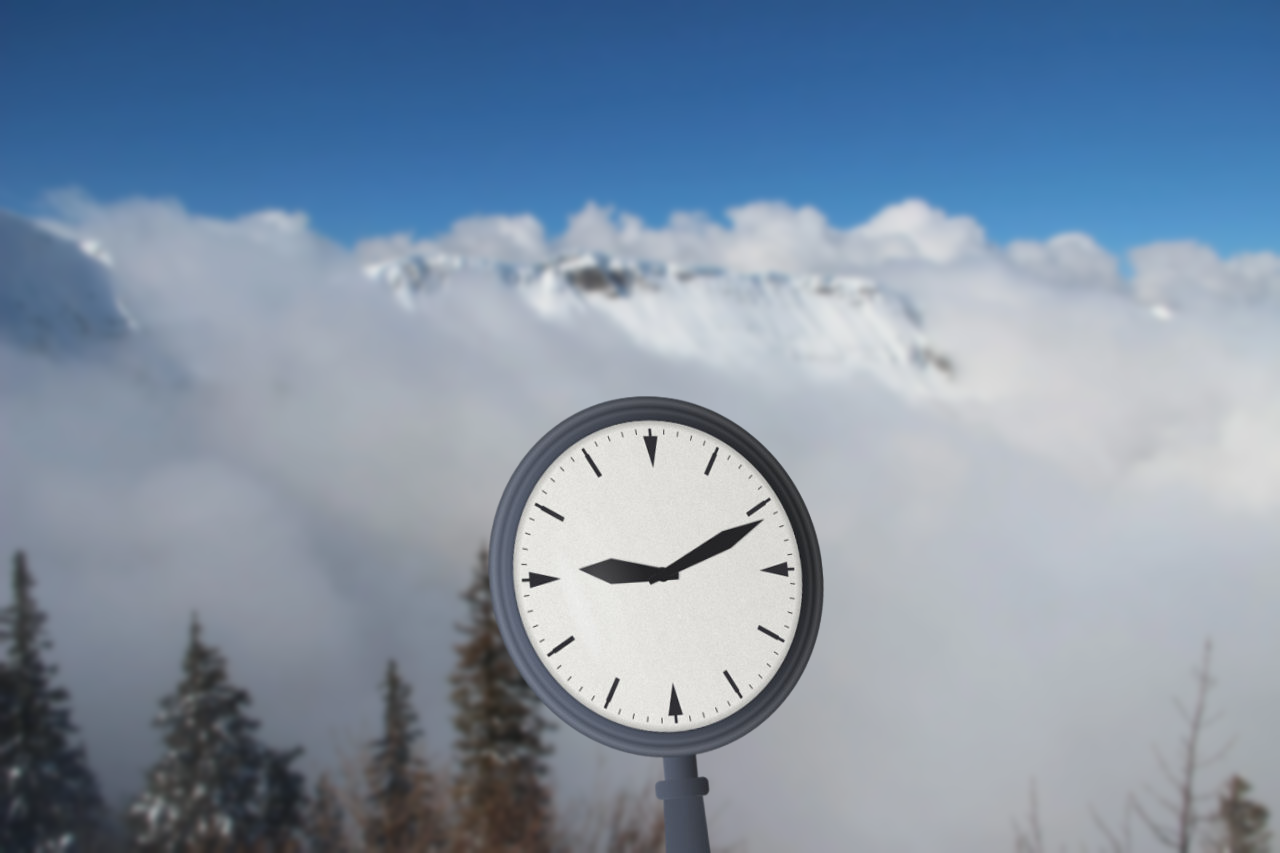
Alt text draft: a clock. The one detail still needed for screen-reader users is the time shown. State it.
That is 9:11
